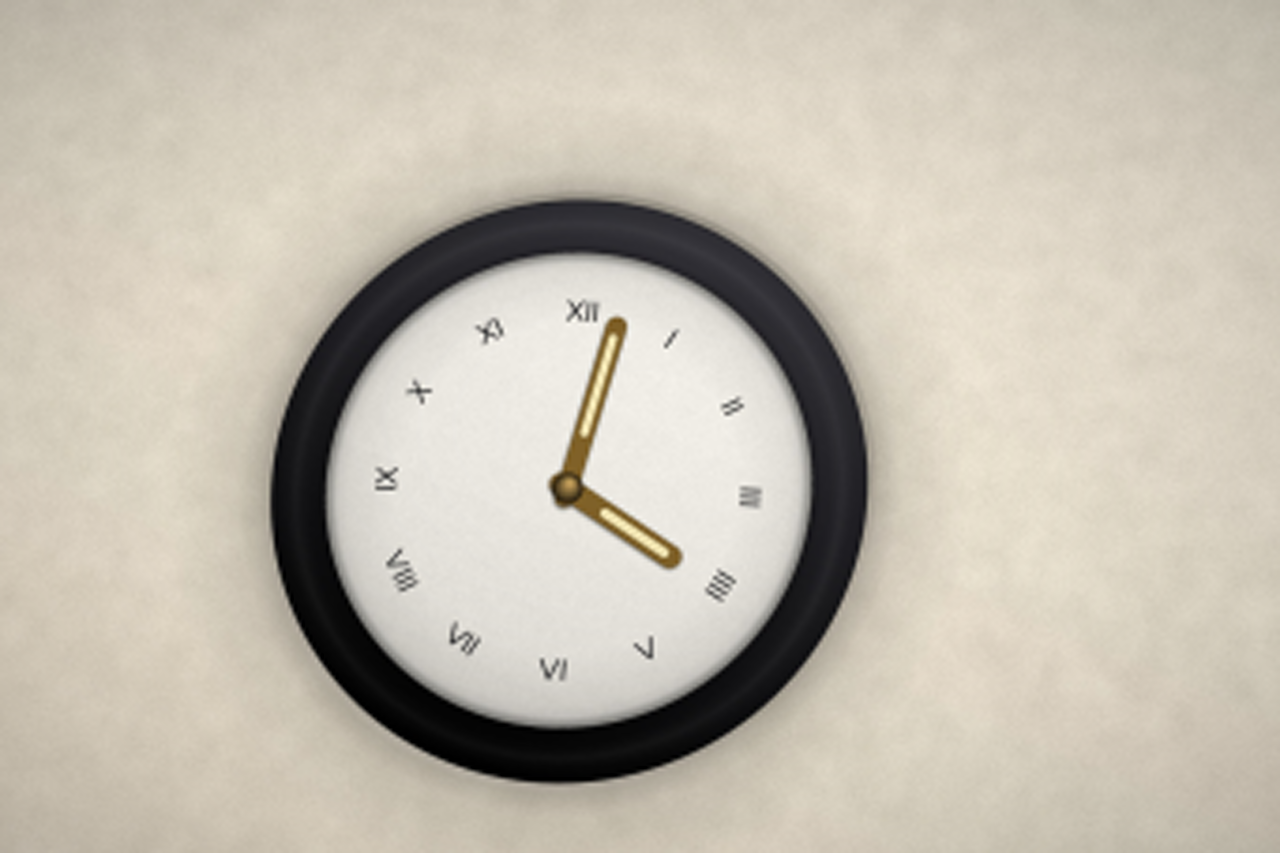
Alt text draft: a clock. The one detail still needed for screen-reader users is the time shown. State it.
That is 4:02
